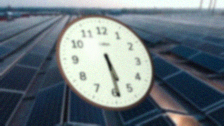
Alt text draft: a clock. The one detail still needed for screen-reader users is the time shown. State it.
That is 5:29
